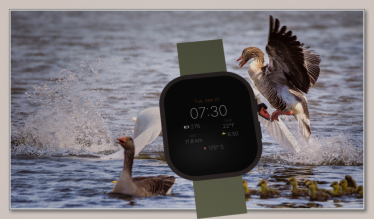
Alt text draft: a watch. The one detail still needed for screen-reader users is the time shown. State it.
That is 7:30
